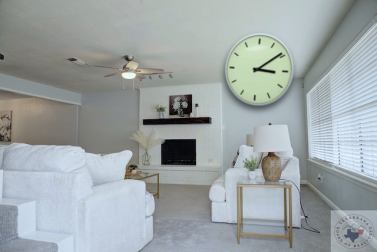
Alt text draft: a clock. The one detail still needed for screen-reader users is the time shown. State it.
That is 3:09
